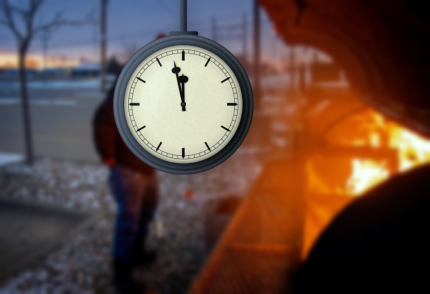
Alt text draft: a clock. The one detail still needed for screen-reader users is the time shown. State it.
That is 11:58
